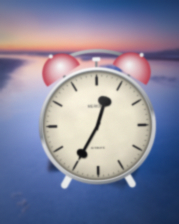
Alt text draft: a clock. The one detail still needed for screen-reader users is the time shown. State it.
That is 12:35
